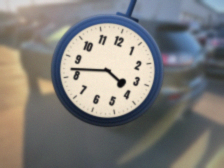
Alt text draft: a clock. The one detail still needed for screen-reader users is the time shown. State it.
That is 3:42
